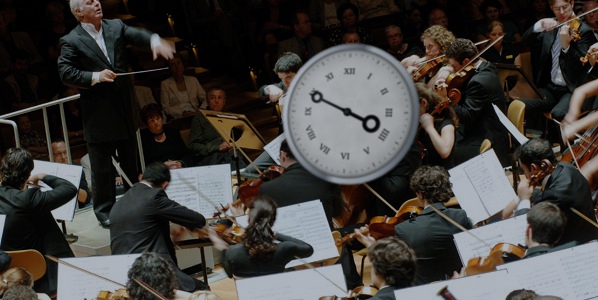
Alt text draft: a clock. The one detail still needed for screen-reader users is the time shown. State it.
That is 3:49
